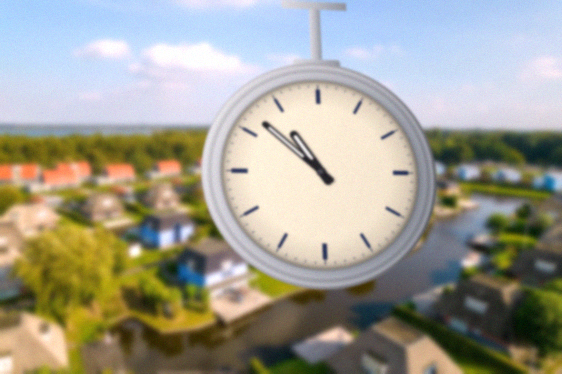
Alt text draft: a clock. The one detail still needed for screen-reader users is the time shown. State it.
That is 10:52
